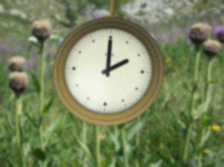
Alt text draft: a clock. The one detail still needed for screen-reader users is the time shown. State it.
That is 2:00
